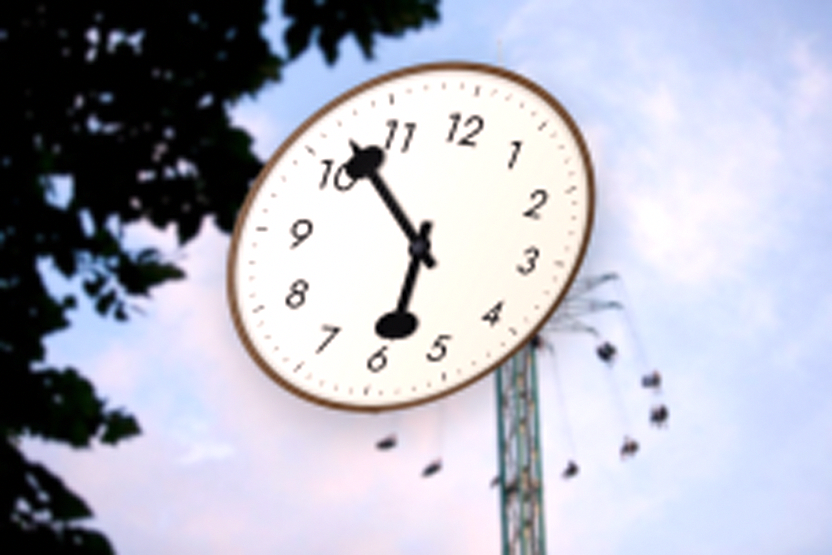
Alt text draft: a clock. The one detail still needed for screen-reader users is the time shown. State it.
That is 5:52
